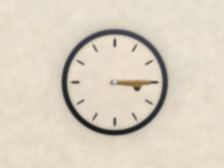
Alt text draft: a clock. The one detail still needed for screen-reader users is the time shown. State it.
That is 3:15
